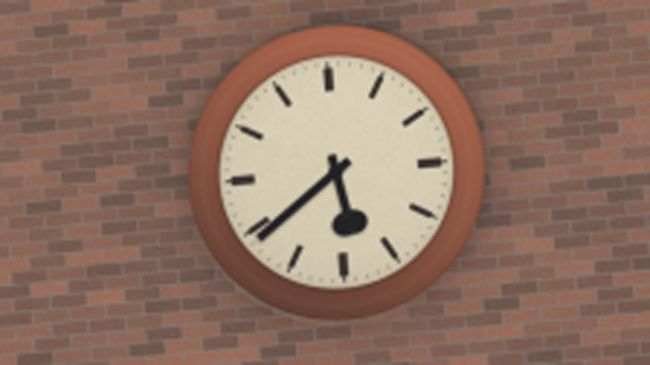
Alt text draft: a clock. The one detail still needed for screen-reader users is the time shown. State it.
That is 5:39
